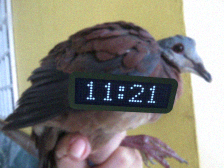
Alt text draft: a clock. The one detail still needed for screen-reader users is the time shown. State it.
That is 11:21
